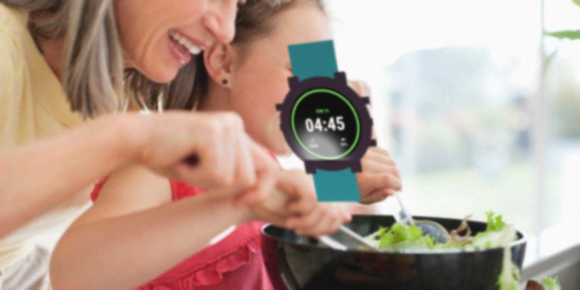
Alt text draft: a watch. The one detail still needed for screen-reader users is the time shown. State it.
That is 4:45
